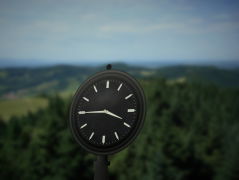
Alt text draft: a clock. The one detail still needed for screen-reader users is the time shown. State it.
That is 3:45
